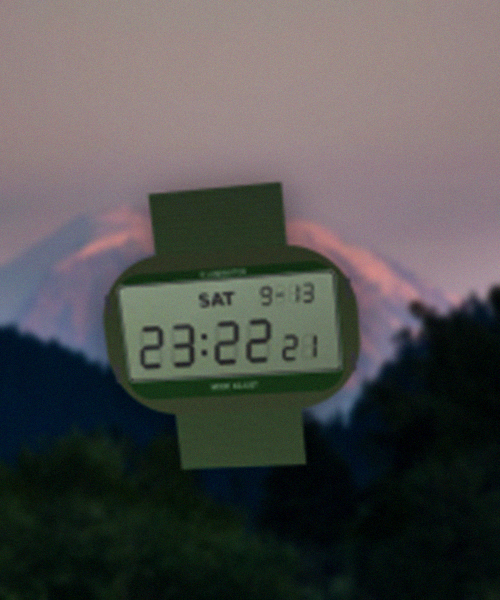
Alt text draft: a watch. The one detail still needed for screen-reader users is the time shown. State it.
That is 23:22:21
